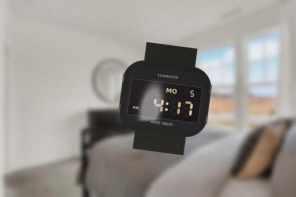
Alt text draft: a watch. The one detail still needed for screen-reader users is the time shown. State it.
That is 4:17
